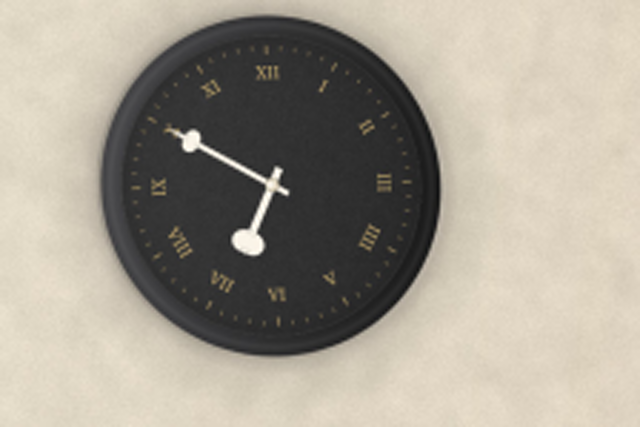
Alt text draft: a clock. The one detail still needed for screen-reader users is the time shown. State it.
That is 6:50
